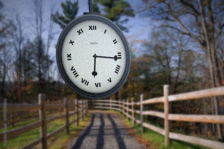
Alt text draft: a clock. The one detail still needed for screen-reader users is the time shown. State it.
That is 6:16
